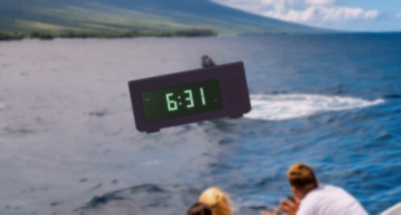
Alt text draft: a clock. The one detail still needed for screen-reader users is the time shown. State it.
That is 6:31
